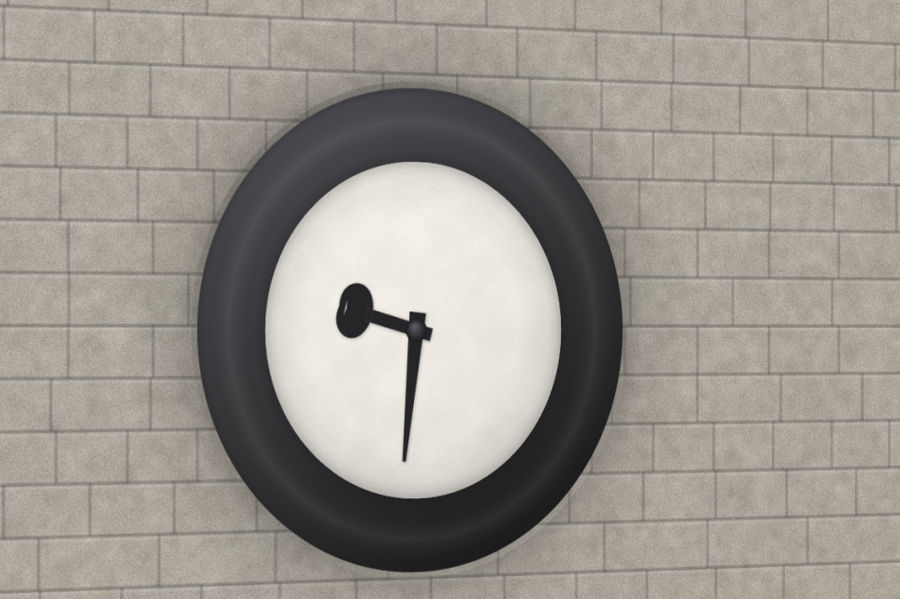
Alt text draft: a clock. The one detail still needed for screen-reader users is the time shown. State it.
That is 9:31
